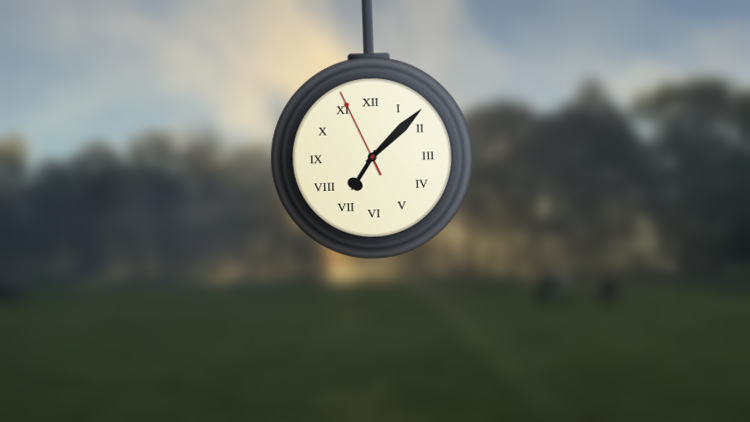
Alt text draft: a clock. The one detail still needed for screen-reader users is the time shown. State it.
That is 7:07:56
